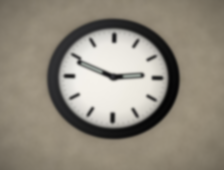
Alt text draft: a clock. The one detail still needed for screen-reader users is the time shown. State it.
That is 2:49
